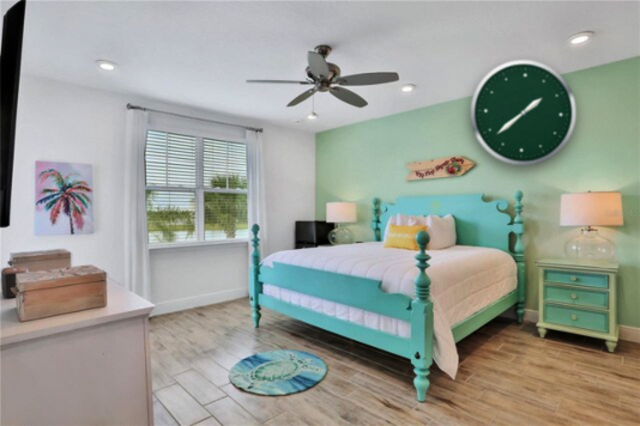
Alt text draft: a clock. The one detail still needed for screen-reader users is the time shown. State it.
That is 1:38
